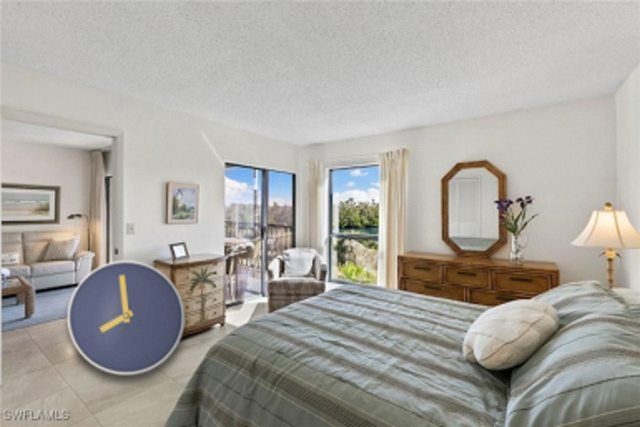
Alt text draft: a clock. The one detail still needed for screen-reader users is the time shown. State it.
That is 7:59
